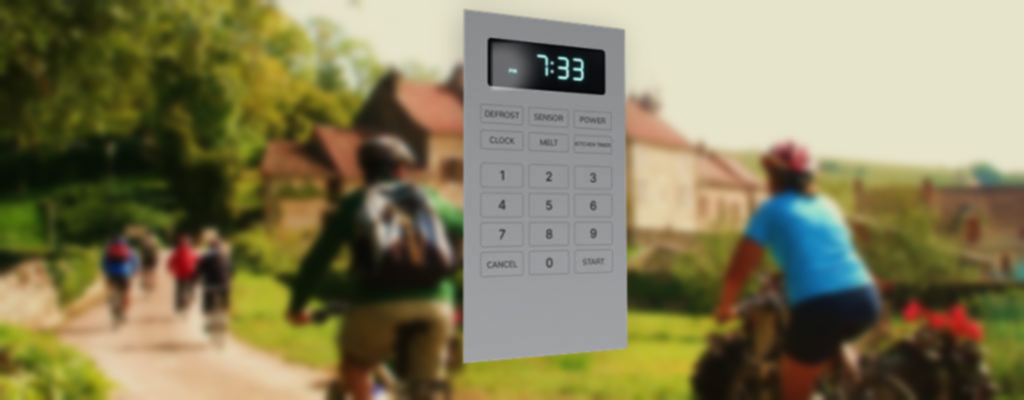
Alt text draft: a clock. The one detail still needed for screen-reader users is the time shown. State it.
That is 7:33
